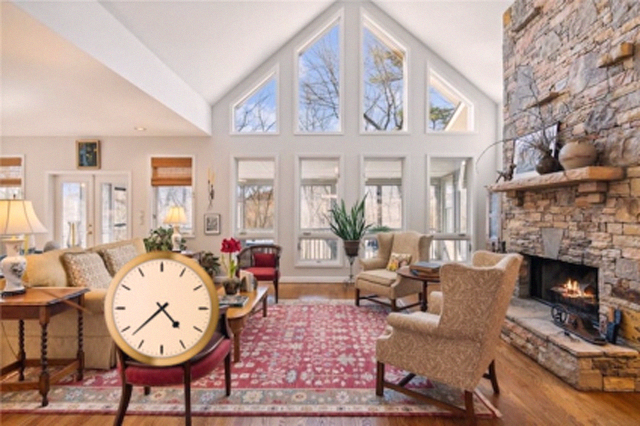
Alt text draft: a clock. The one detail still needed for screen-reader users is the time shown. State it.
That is 4:38
